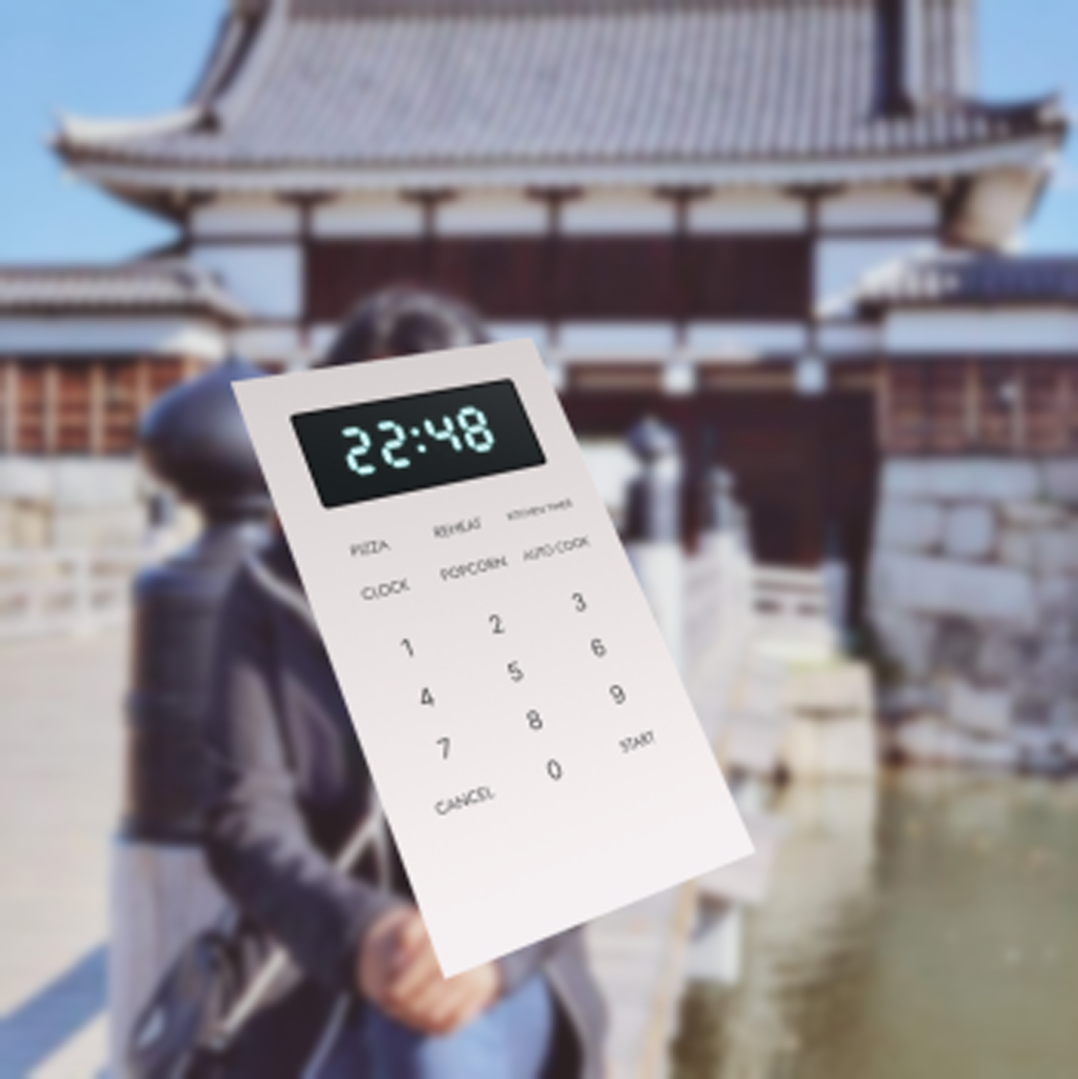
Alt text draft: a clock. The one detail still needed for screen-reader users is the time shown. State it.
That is 22:48
